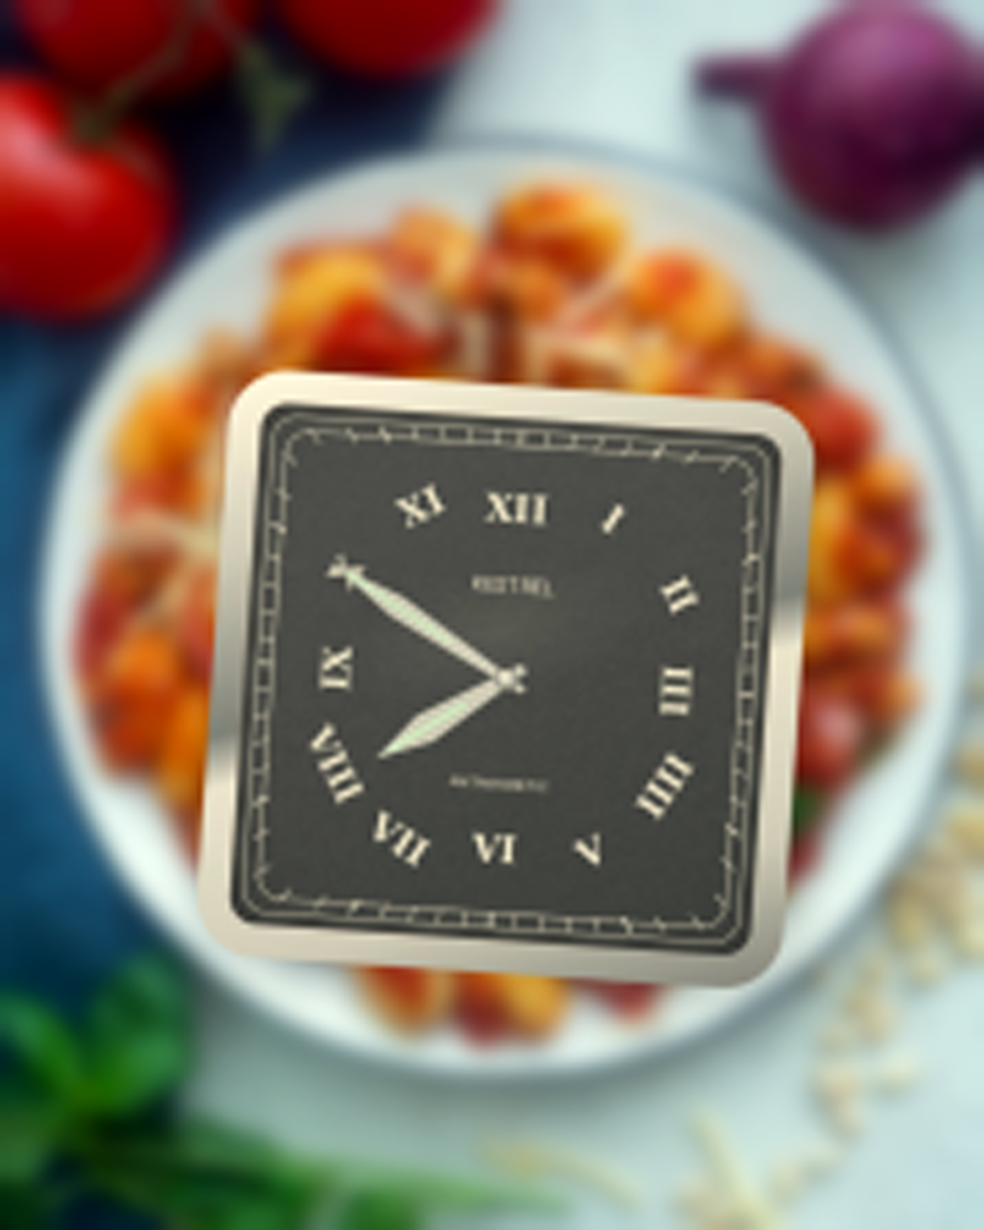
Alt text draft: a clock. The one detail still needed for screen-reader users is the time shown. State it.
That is 7:50
